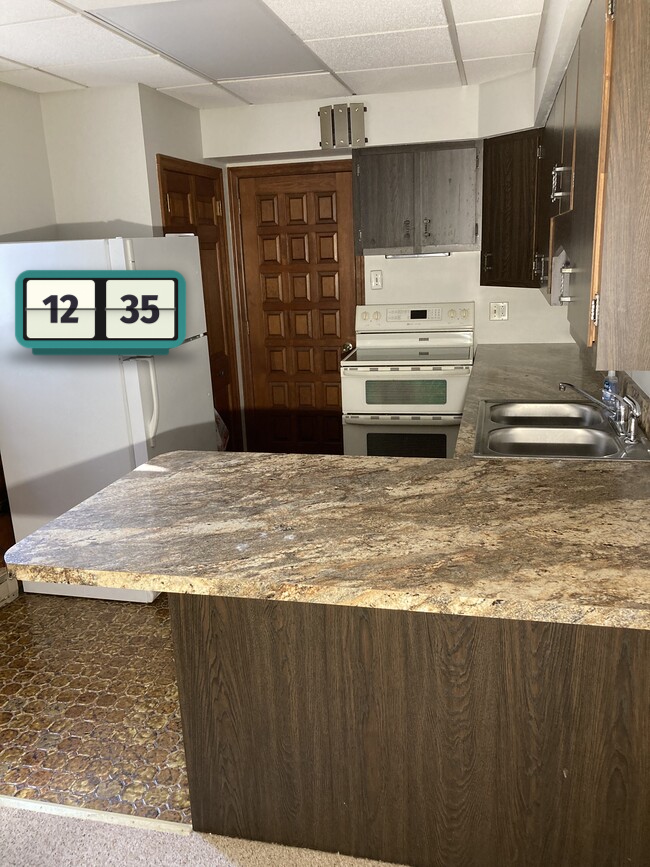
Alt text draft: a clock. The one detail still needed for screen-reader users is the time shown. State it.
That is 12:35
